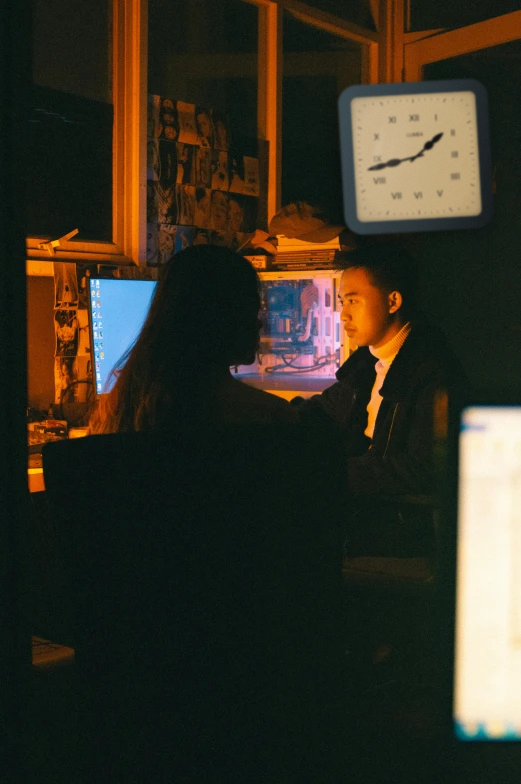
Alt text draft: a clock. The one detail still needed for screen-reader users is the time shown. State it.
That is 1:43
